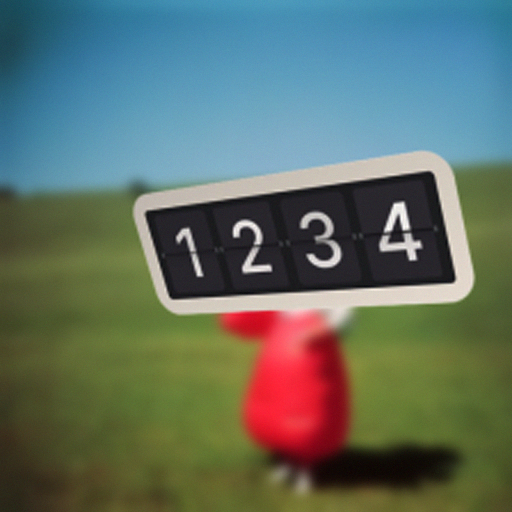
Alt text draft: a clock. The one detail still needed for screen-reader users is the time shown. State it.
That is 12:34
